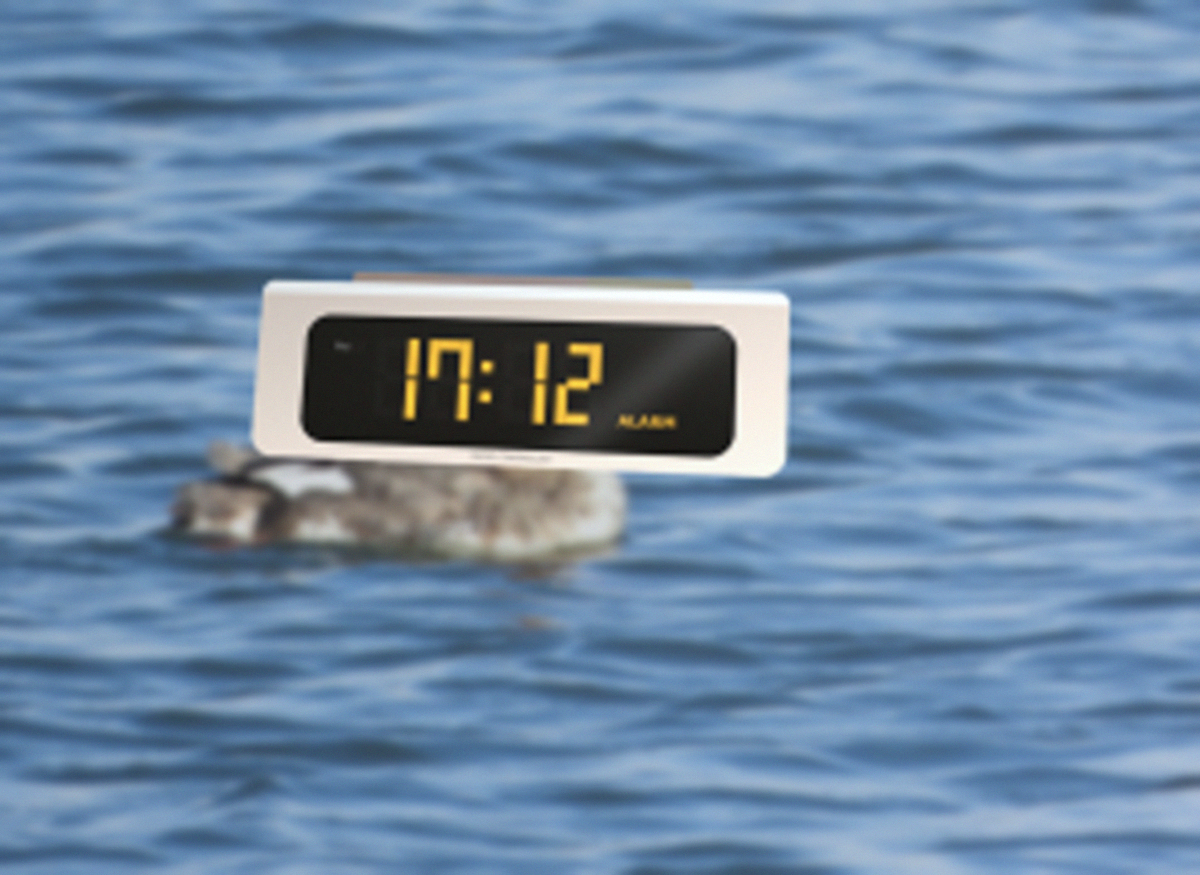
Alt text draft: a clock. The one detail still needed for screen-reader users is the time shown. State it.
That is 17:12
